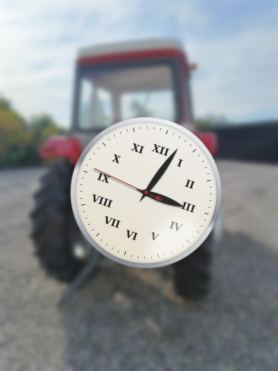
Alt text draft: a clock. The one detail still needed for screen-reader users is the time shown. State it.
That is 3:02:46
